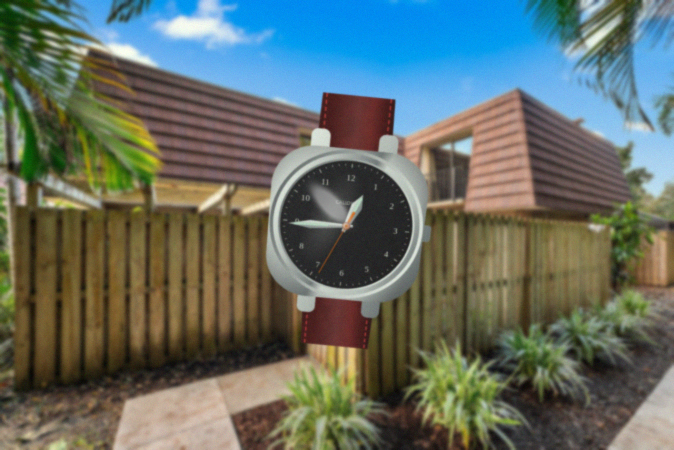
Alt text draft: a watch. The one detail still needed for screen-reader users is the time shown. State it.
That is 12:44:34
